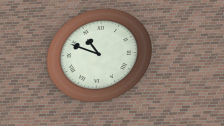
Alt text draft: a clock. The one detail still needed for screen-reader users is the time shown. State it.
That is 10:49
